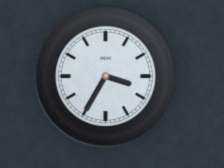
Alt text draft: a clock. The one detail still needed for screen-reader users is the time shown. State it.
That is 3:35
